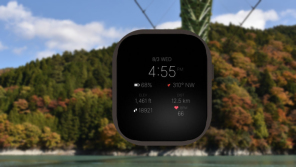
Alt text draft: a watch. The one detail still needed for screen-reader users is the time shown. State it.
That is 4:55
